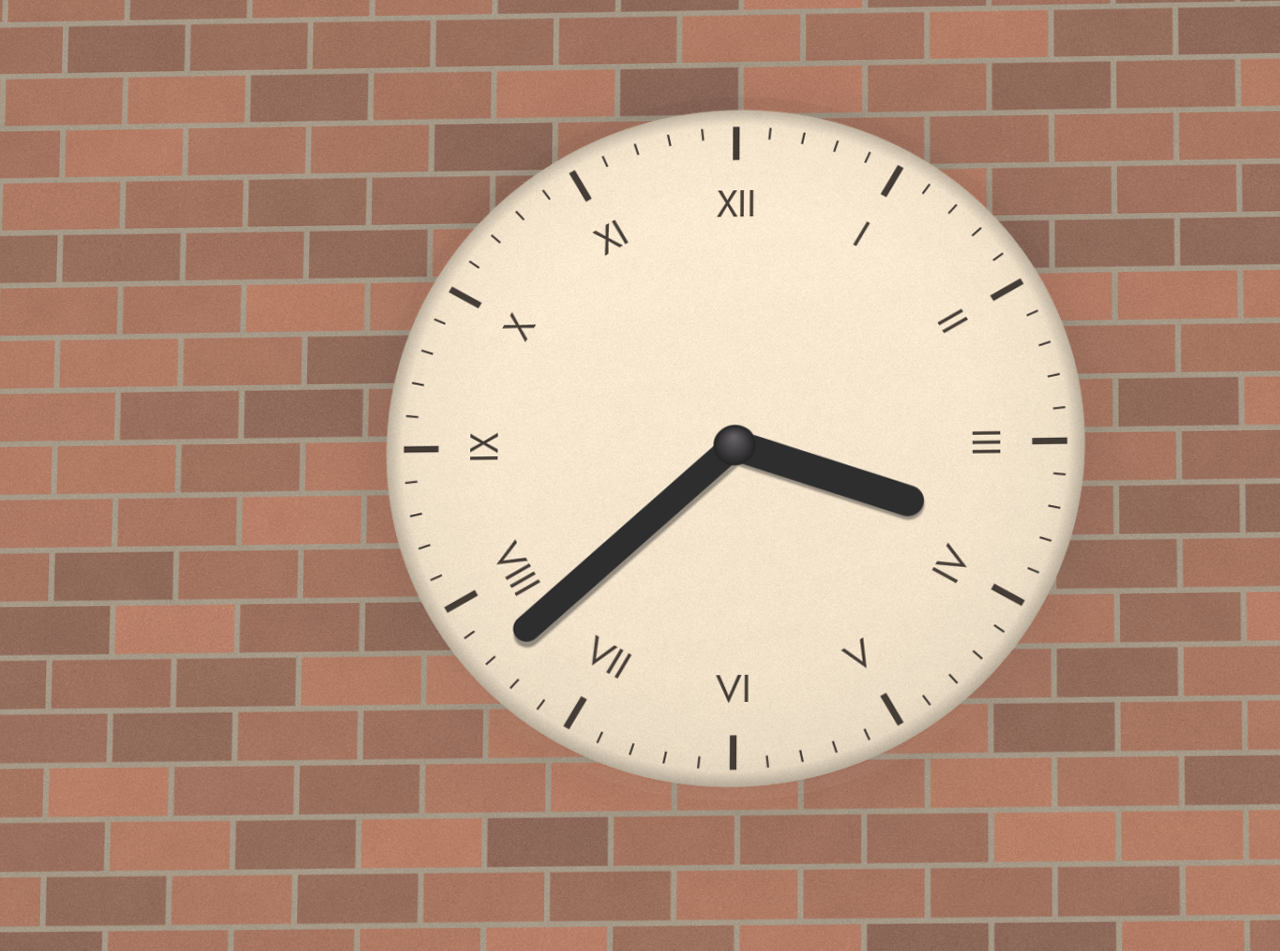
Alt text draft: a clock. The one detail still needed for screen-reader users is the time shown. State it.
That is 3:38
